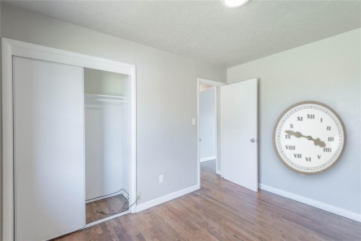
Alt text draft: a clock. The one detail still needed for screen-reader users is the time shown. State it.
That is 3:47
